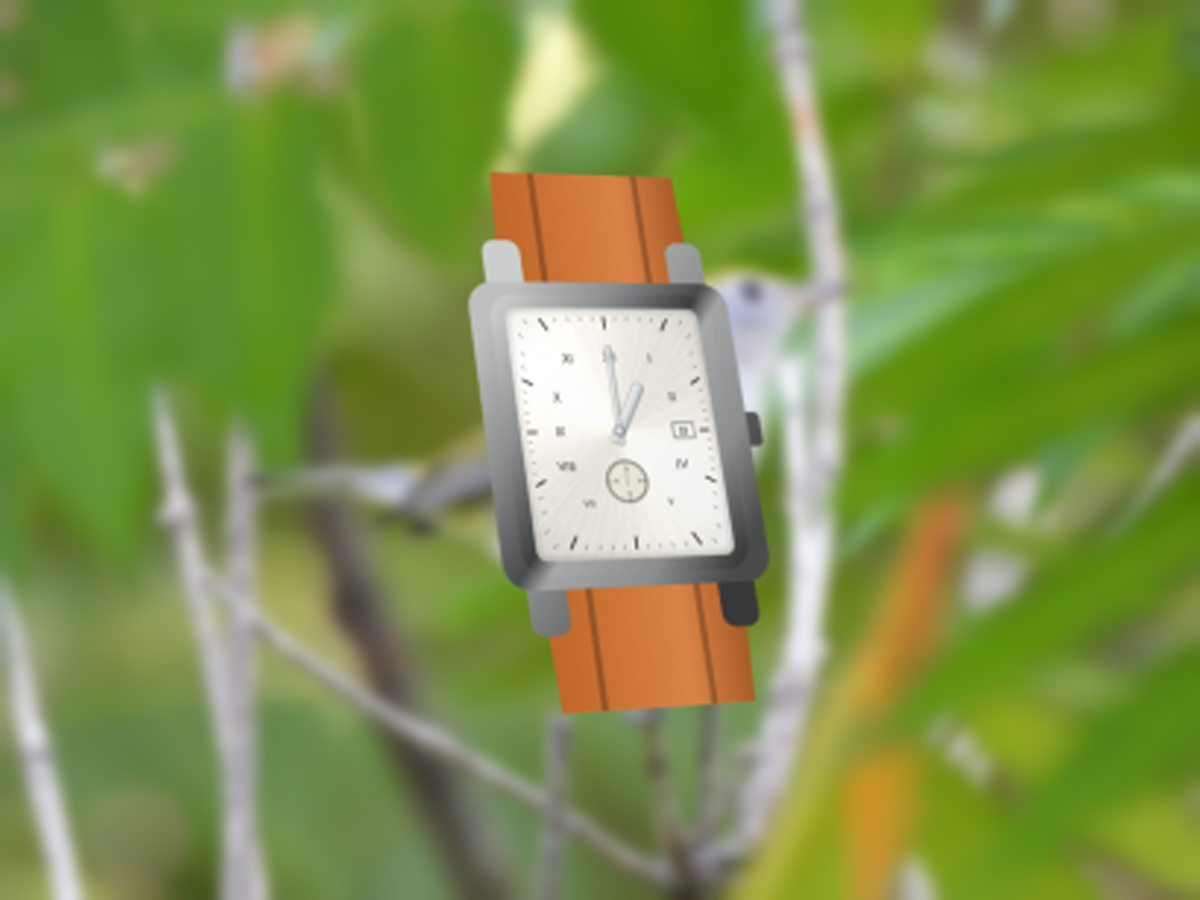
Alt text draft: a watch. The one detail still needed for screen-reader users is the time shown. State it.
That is 1:00
